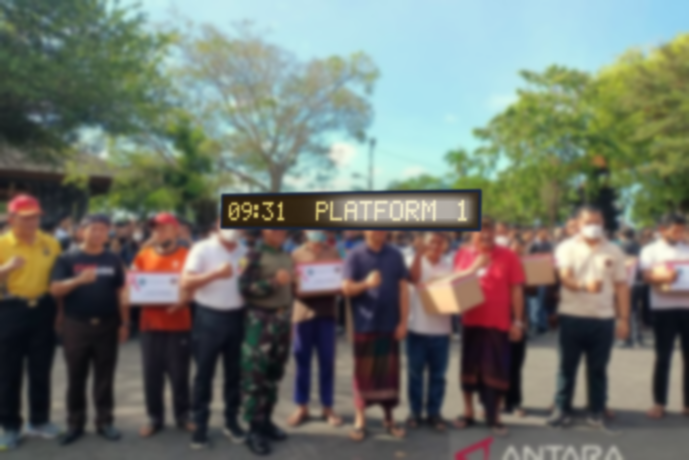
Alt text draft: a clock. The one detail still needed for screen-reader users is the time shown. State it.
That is 9:31
